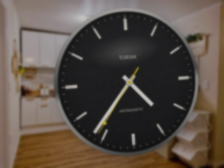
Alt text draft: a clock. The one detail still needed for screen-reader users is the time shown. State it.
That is 4:36:36
